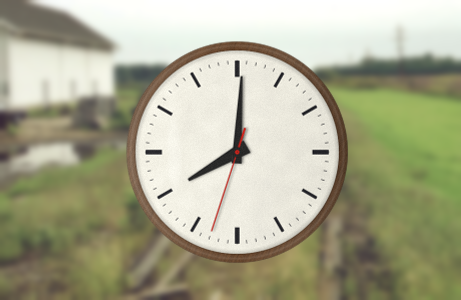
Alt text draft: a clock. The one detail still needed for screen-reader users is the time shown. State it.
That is 8:00:33
